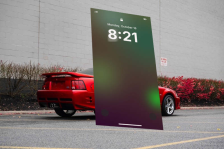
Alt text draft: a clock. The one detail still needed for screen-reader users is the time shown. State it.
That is 8:21
